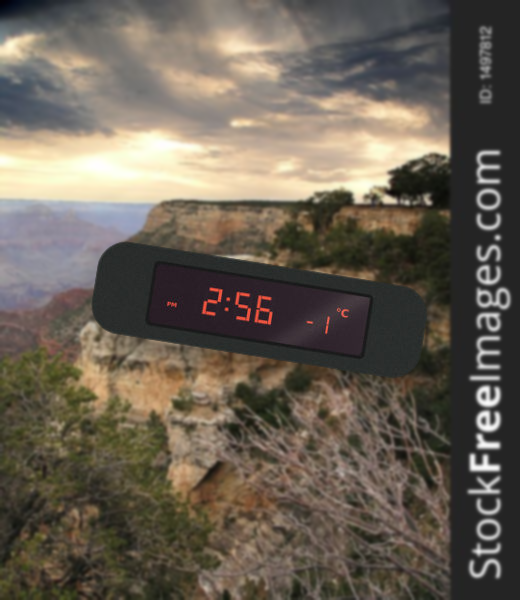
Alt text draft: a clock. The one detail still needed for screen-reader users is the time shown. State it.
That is 2:56
